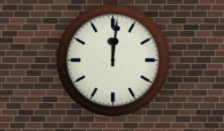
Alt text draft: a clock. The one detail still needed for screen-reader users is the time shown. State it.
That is 12:01
